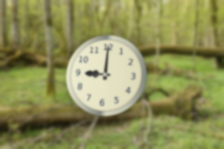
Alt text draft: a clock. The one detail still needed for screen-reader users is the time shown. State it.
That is 9:00
